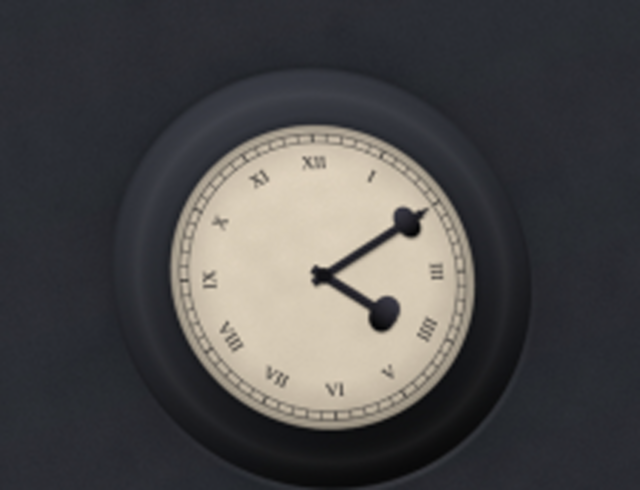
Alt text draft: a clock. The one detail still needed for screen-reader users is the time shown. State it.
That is 4:10
